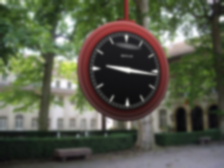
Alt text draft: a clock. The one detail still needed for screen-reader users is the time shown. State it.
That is 9:16
